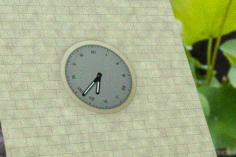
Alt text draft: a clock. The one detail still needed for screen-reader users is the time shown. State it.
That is 6:38
